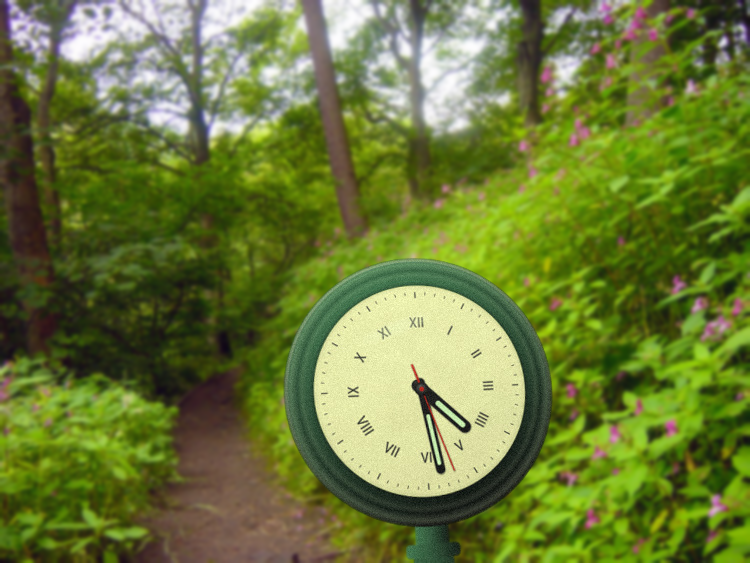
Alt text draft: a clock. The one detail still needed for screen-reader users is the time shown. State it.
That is 4:28:27
